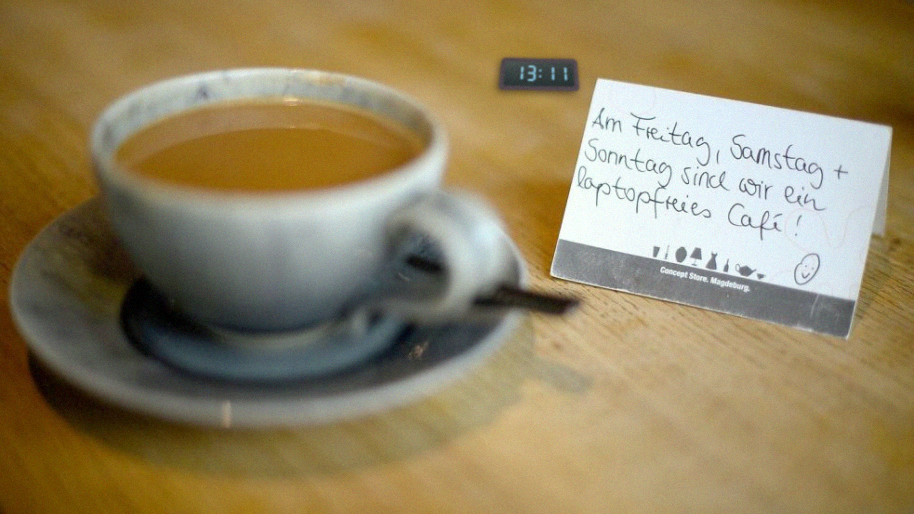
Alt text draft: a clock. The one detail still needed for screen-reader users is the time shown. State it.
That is 13:11
